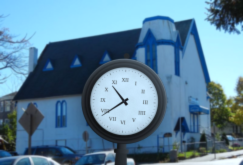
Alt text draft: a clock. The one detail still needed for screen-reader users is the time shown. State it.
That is 10:39
